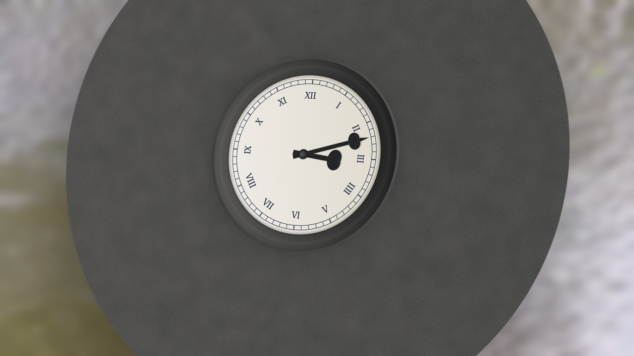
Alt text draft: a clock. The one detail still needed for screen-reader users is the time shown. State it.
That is 3:12
